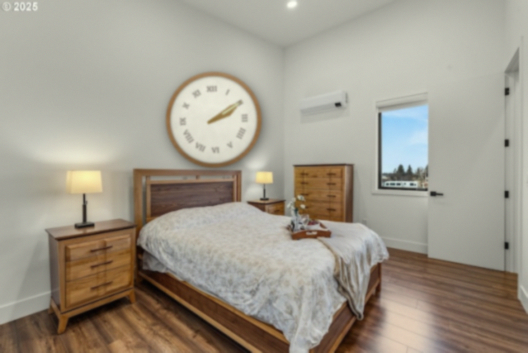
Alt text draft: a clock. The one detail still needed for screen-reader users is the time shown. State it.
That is 2:10
